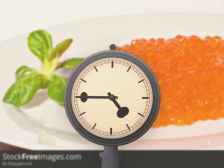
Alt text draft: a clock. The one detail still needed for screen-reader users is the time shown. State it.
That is 4:45
